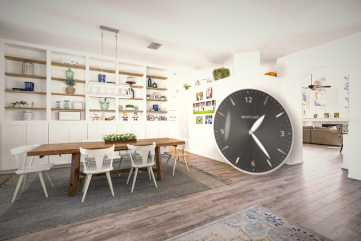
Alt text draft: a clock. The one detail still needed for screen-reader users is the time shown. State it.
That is 1:24
